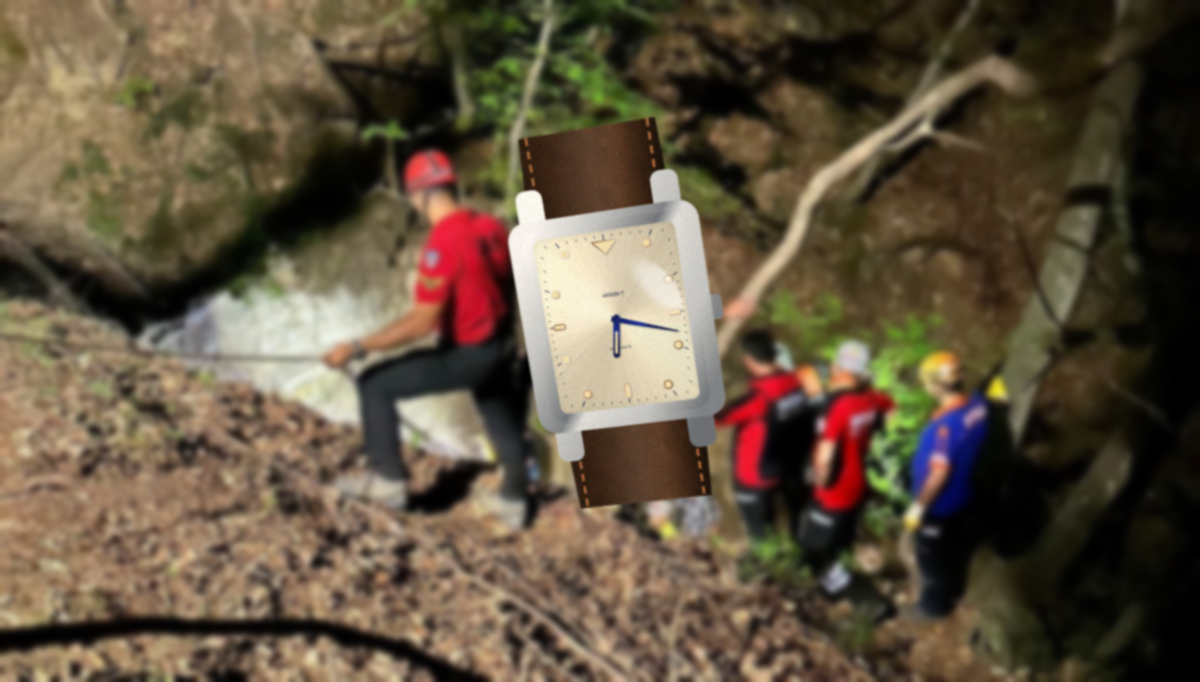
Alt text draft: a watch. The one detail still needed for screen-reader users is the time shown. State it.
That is 6:18
